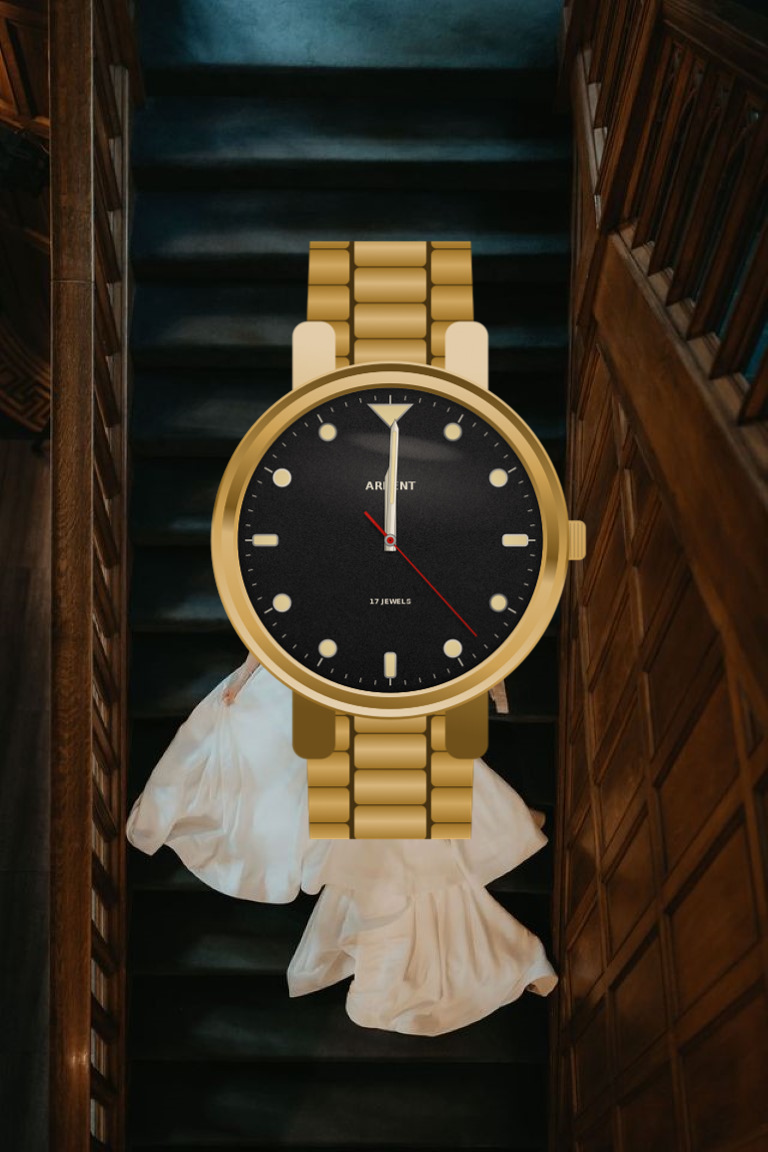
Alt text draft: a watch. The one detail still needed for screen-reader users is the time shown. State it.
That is 12:00:23
